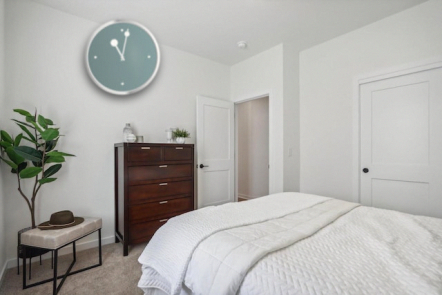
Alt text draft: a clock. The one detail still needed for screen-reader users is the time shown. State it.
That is 11:02
